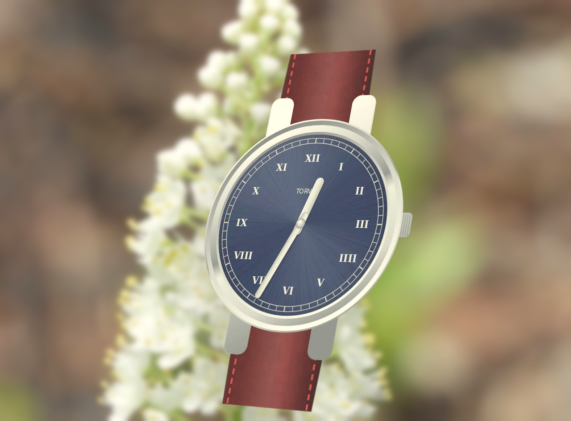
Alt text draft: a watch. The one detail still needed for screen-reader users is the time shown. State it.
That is 12:34
